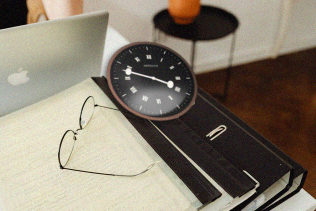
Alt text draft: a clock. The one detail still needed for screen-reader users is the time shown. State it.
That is 3:48
